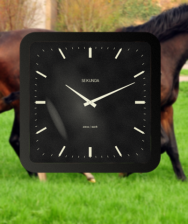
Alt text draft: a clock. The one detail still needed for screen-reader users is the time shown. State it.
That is 10:11
